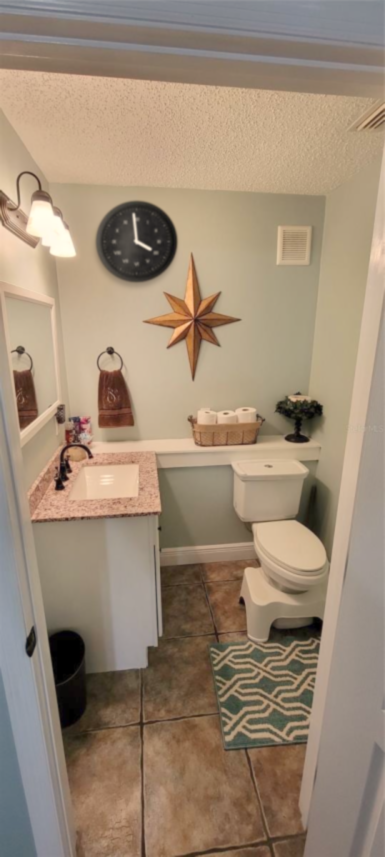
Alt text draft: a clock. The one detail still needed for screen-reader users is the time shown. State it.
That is 3:59
